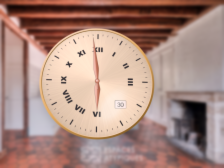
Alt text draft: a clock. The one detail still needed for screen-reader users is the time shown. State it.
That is 5:59
